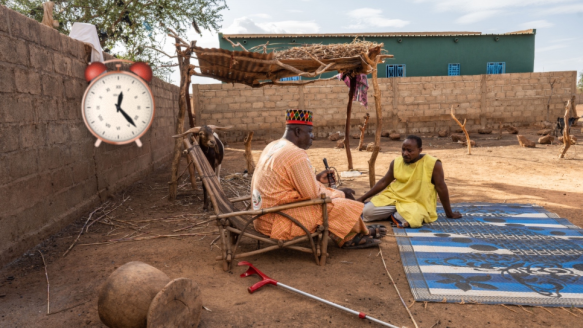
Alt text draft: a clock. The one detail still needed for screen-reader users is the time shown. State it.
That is 12:23
